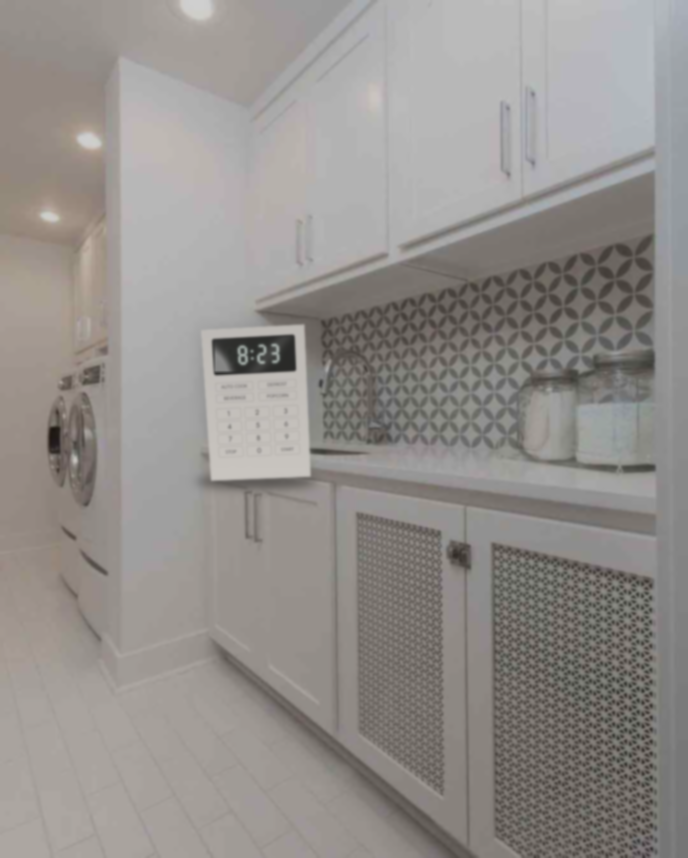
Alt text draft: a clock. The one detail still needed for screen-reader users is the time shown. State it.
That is 8:23
